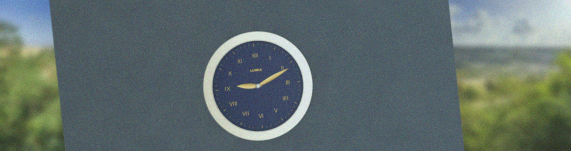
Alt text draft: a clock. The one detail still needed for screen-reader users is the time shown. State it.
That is 9:11
